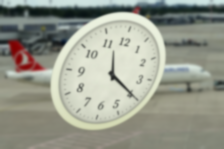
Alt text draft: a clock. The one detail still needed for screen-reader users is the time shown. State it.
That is 11:20
